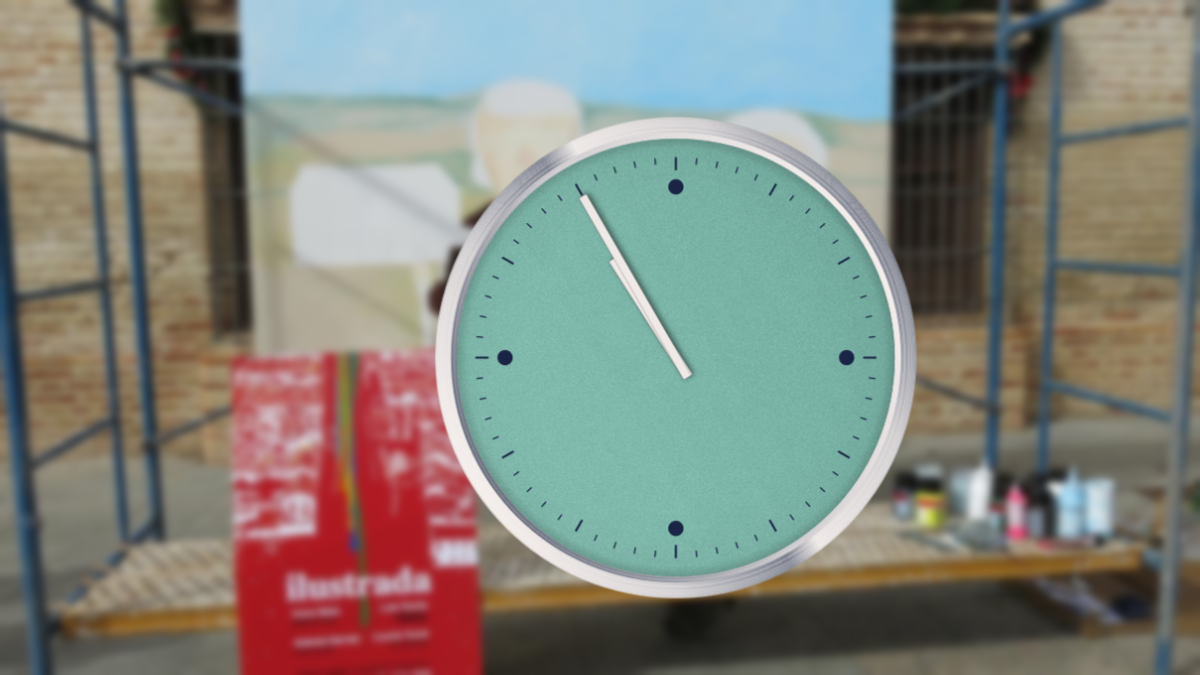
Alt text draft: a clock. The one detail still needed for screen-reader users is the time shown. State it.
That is 10:55
